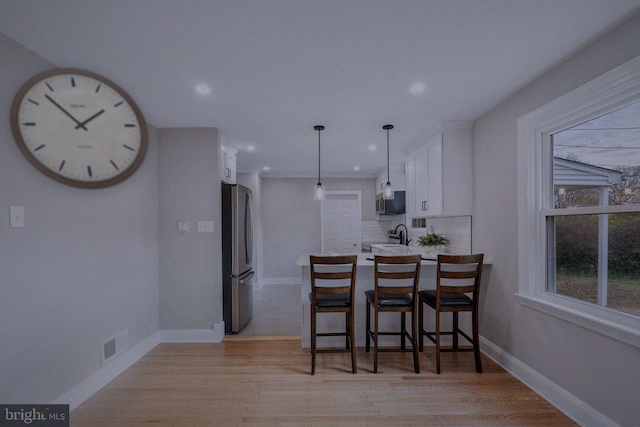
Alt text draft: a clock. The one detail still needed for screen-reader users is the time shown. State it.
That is 1:53
